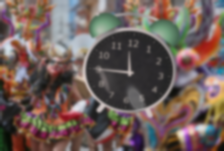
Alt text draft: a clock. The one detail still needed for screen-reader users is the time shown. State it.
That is 11:45
